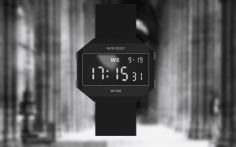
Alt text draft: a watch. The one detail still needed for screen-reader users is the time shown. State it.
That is 17:15:31
